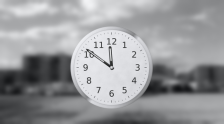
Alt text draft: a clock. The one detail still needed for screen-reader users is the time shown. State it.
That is 11:51
